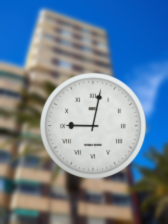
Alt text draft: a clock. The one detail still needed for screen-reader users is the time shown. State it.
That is 9:02
